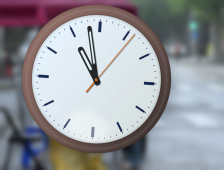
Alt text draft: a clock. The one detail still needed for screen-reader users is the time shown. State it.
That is 10:58:06
